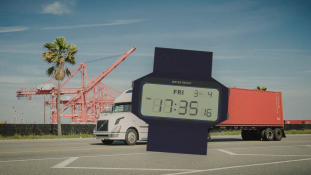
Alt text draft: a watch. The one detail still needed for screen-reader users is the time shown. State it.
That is 17:35:16
